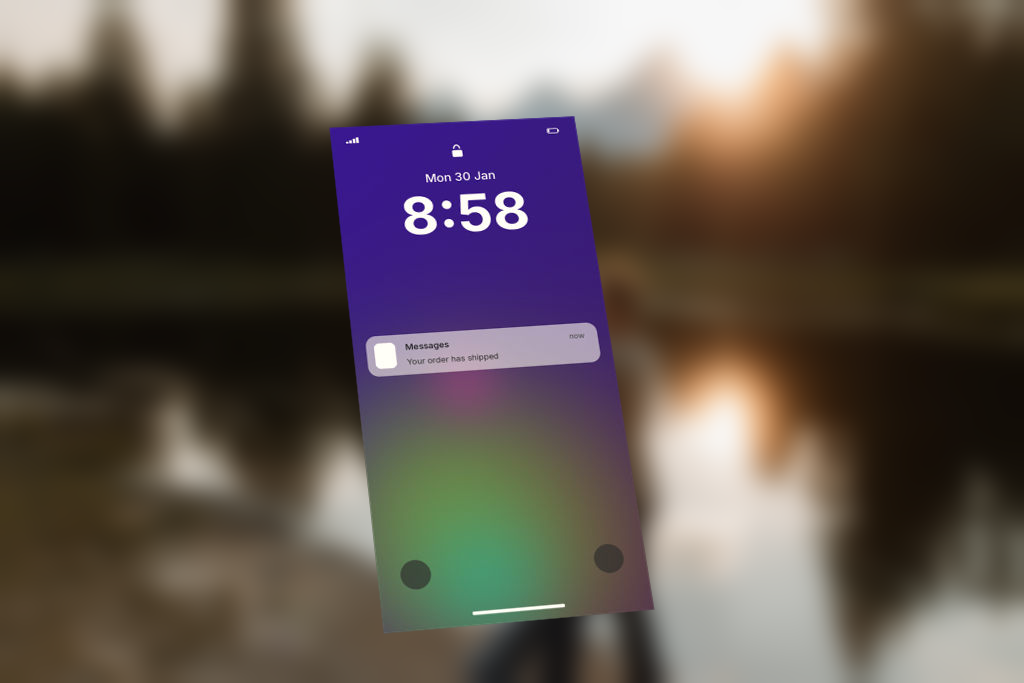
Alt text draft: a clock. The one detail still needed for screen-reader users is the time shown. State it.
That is 8:58
